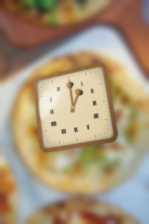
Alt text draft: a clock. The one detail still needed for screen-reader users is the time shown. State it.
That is 1:00
